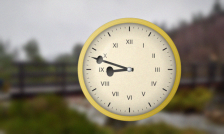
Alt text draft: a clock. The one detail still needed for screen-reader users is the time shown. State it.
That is 8:48
